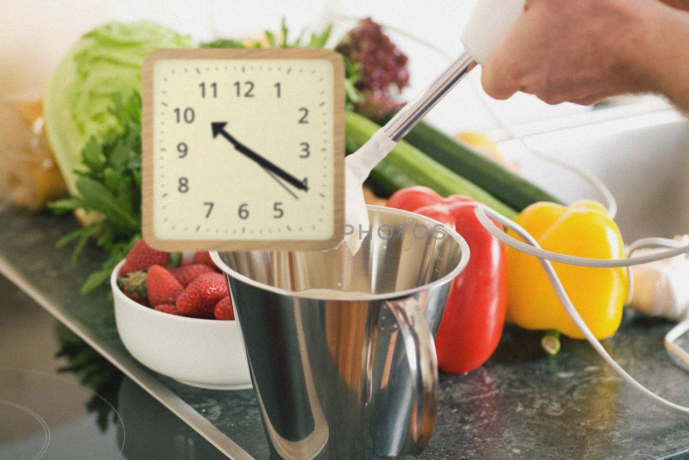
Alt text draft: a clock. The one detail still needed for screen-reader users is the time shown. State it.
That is 10:20:22
